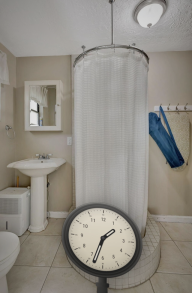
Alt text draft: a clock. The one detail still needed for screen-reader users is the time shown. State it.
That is 1:33
